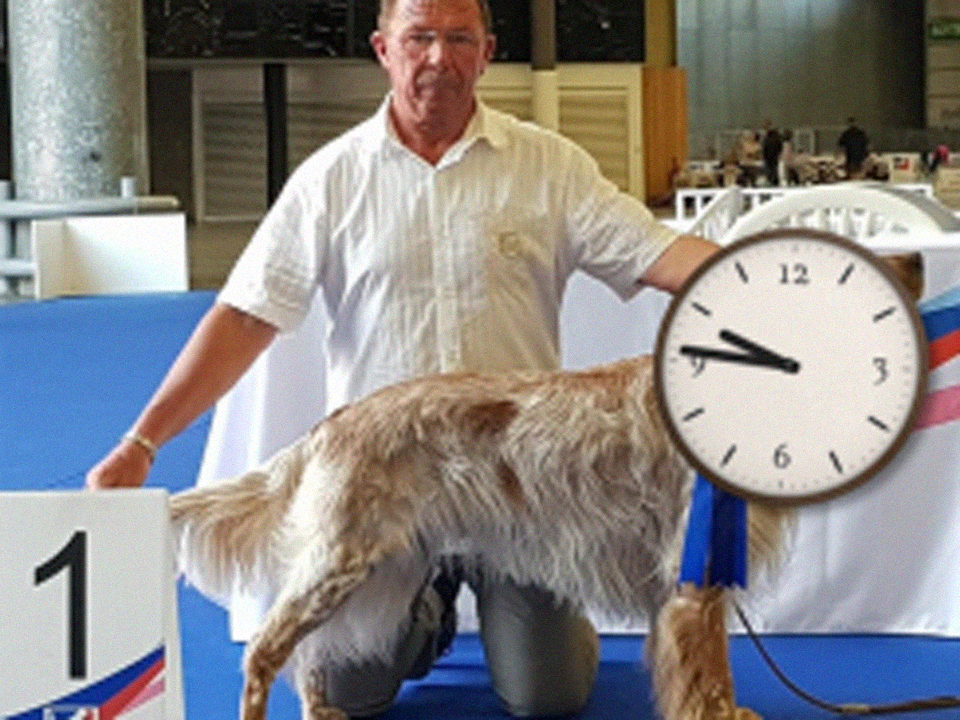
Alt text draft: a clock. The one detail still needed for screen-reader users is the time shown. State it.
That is 9:46
